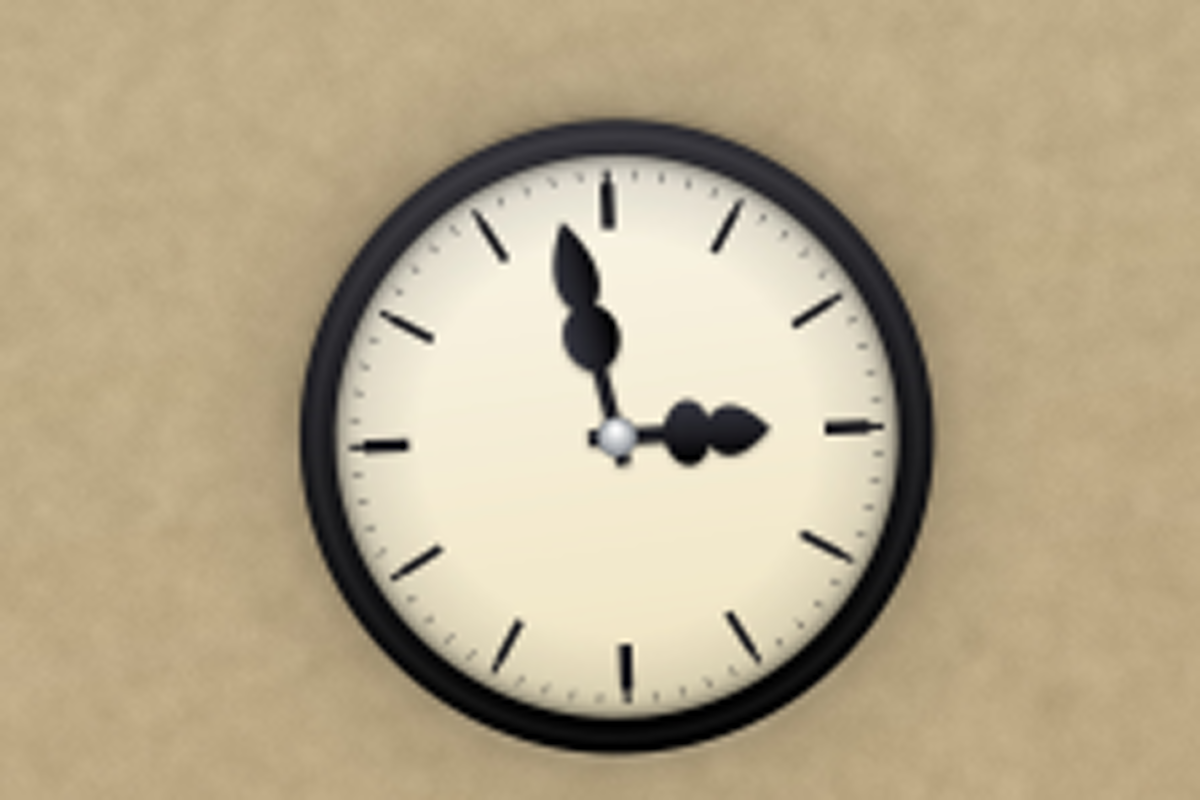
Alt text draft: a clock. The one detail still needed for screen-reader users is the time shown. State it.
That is 2:58
